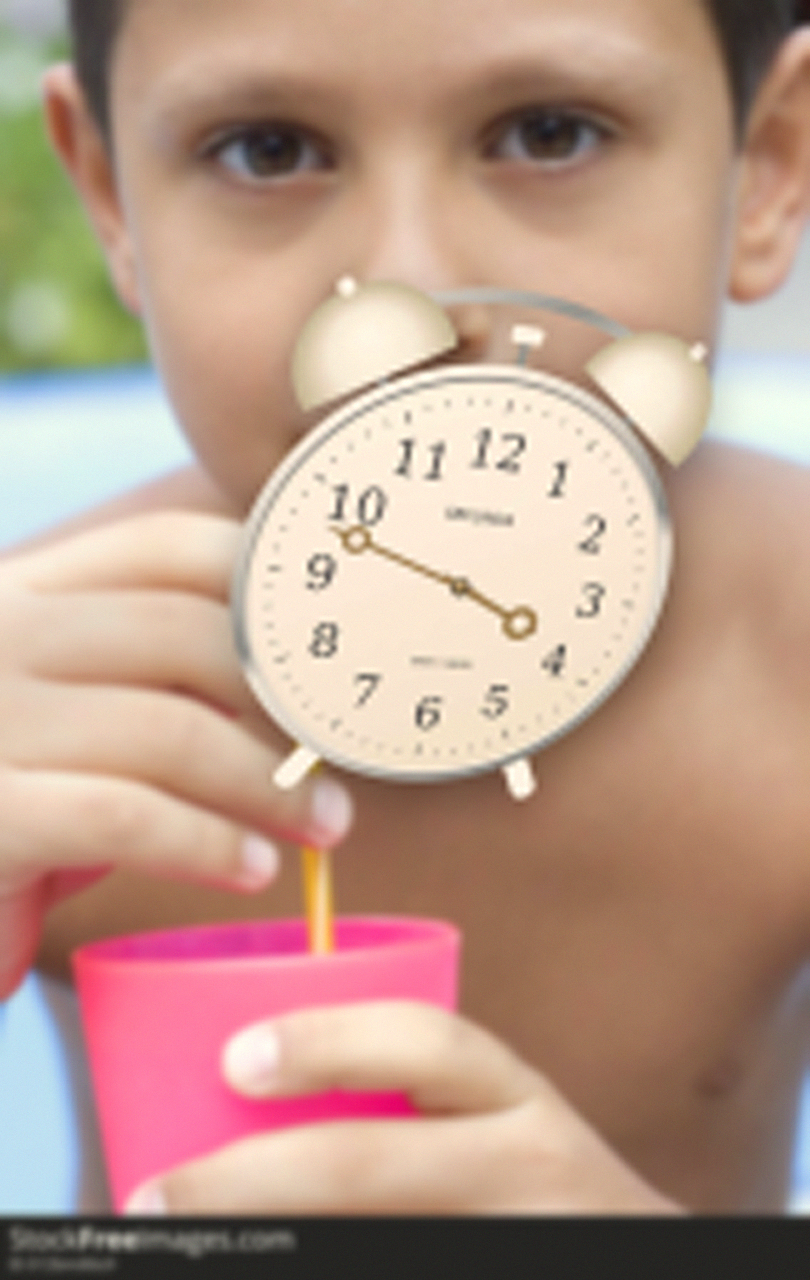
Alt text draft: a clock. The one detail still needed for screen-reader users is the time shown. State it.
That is 3:48
